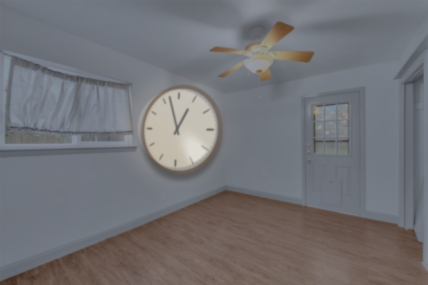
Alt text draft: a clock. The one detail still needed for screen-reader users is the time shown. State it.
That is 12:57
